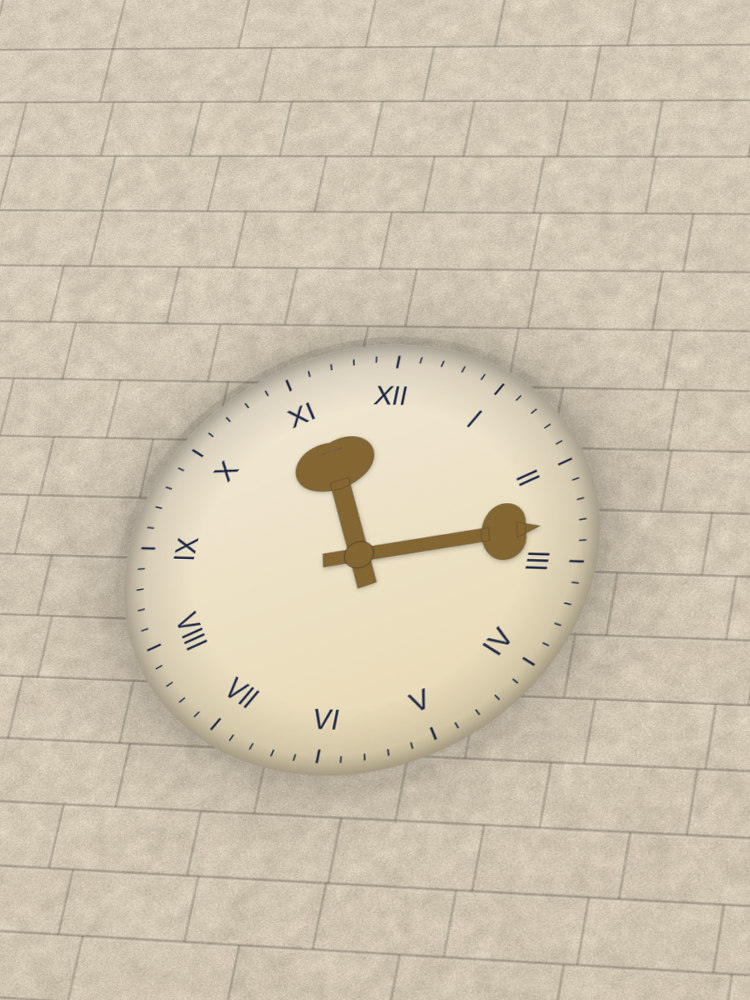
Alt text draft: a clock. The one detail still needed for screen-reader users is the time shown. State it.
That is 11:13
